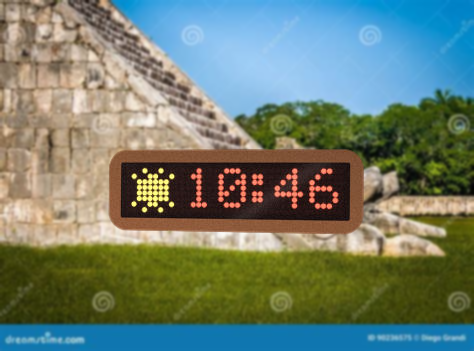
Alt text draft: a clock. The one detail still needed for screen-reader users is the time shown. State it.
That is 10:46
